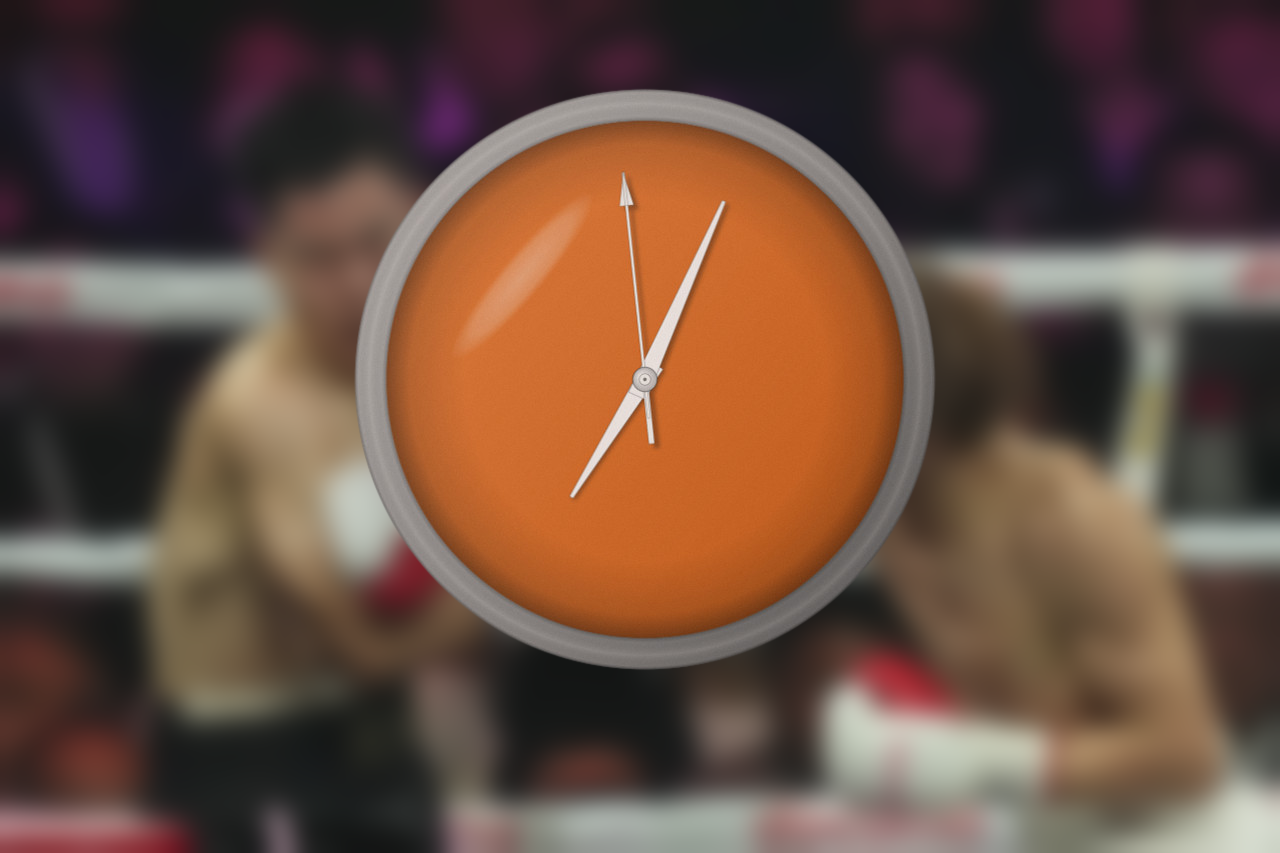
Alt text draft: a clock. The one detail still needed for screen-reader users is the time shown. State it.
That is 7:03:59
